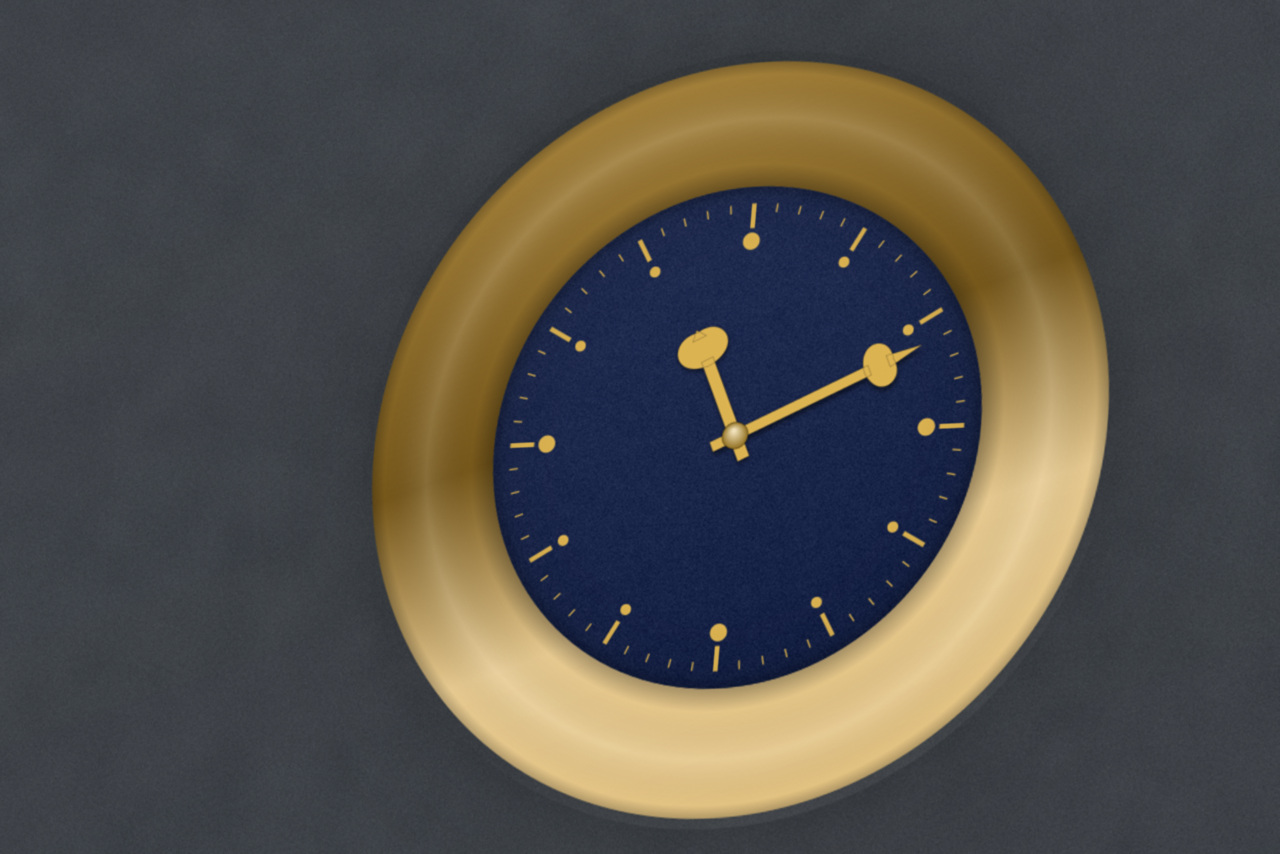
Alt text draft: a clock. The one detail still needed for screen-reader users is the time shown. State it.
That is 11:11
